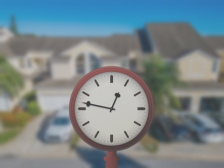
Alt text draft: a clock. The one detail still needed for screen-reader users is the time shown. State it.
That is 12:47
